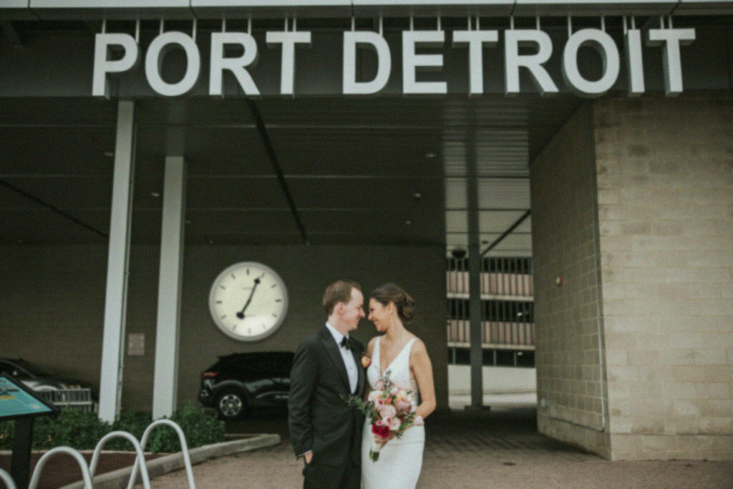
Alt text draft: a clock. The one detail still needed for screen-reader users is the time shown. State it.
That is 7:04
